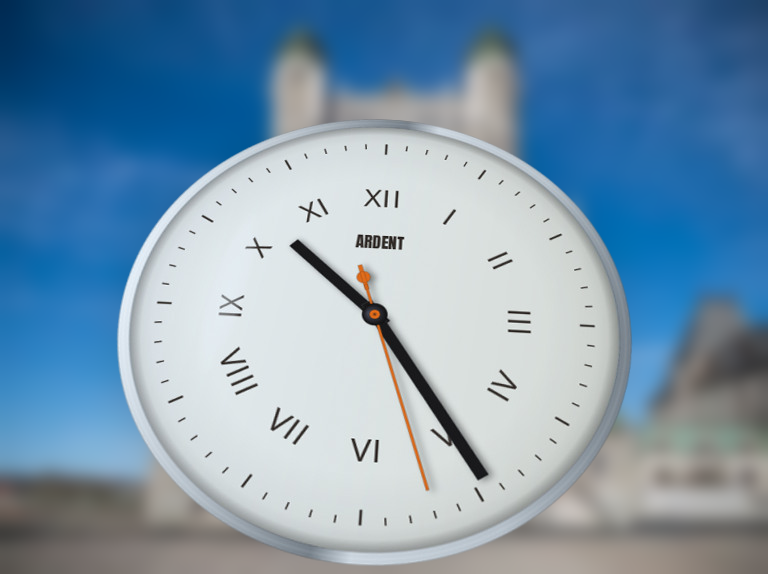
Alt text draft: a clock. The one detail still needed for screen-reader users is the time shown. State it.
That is 10:24:27
